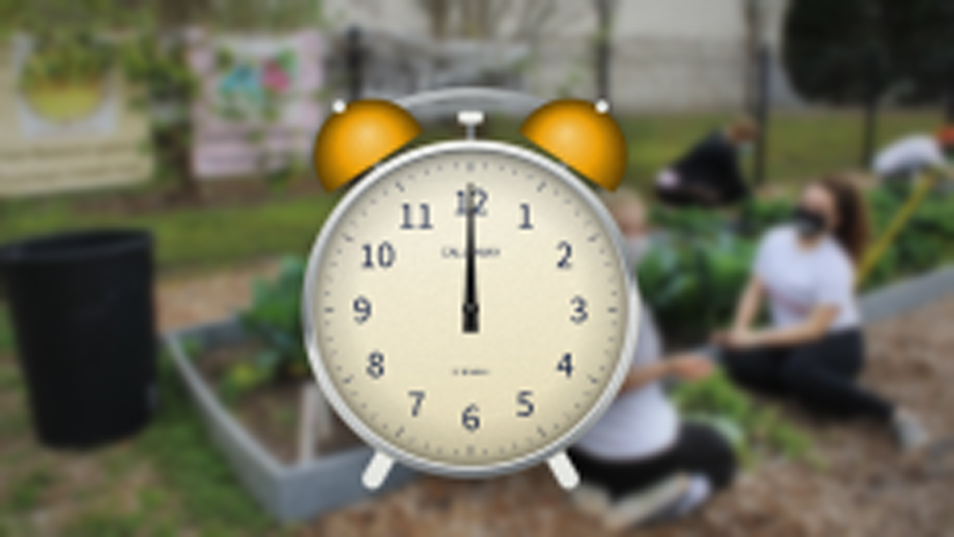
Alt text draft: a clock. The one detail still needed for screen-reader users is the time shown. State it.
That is 12:00
